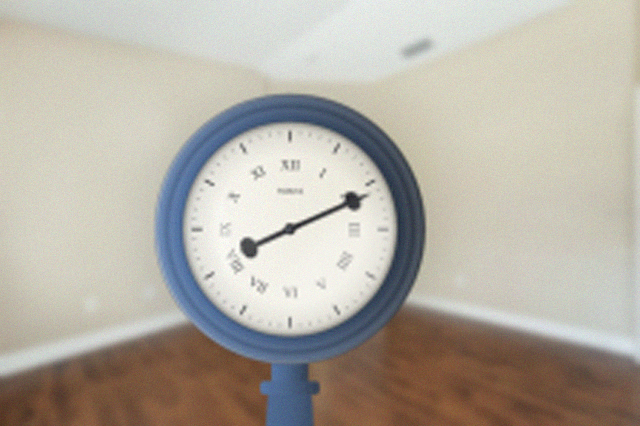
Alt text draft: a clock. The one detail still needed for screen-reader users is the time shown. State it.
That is 8:11
